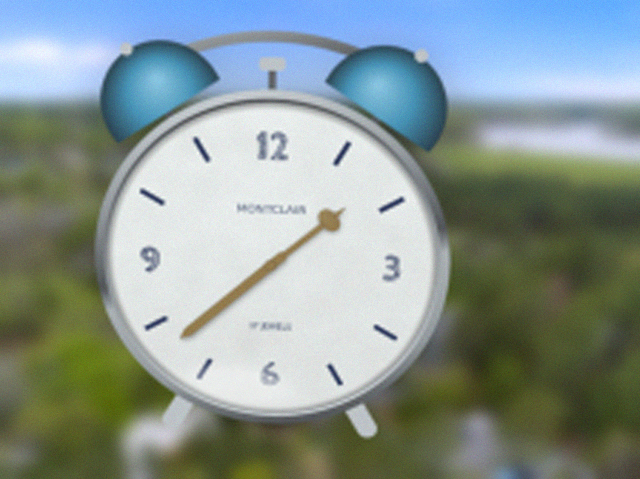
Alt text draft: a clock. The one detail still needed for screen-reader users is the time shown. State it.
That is 1:38
